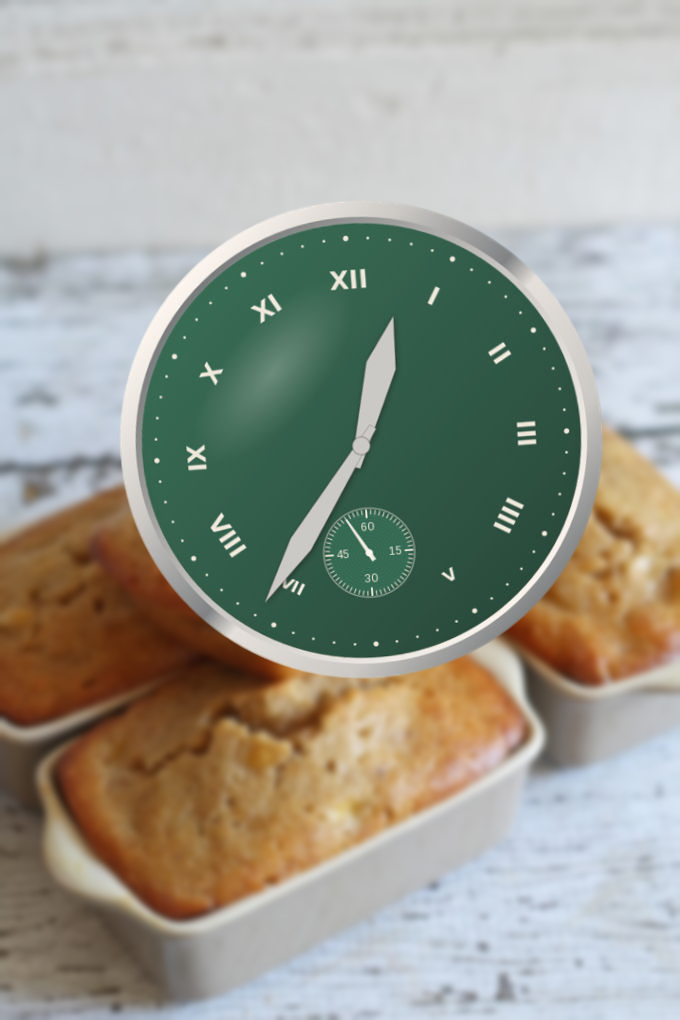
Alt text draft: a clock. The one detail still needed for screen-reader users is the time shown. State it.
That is 12:35:55
